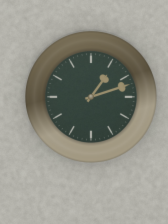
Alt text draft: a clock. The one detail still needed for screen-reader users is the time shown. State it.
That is 1:12
